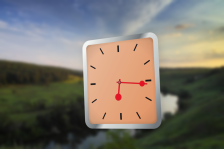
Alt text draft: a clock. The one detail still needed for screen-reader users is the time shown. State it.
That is 6:16
